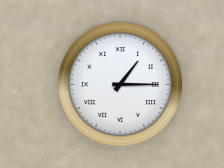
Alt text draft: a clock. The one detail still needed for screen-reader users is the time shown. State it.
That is 1:15
